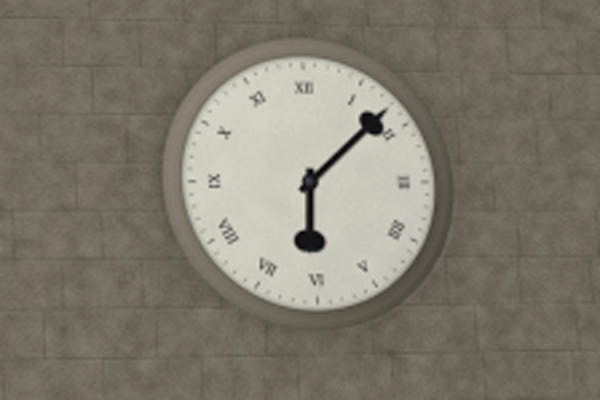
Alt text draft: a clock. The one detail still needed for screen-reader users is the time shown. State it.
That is 6:08
